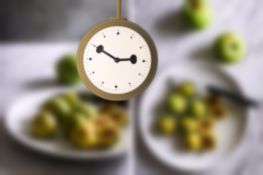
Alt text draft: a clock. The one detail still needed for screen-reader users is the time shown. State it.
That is 2:50
